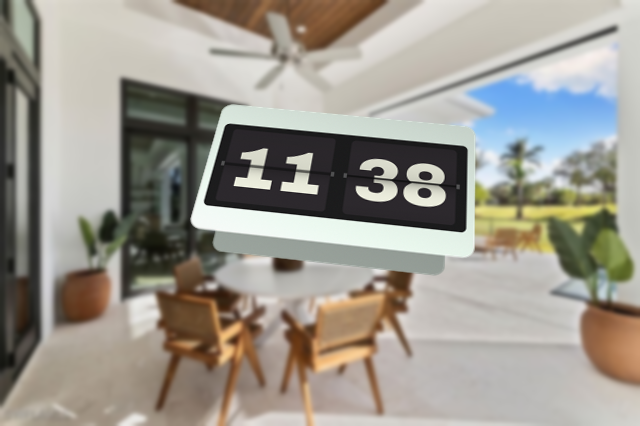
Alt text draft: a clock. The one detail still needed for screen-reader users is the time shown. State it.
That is 11:38
